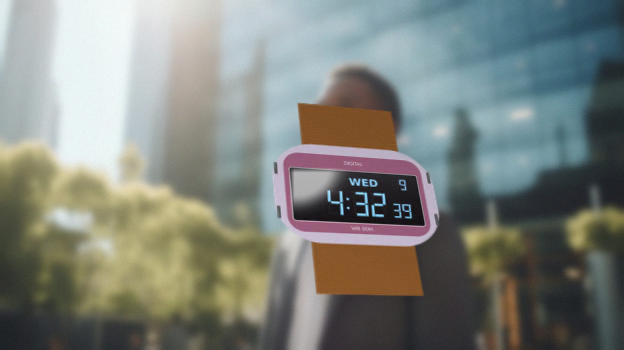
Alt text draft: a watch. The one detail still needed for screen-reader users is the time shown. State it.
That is 4:32:39
